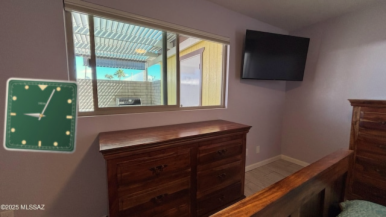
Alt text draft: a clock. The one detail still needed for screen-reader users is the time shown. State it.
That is 9:04
